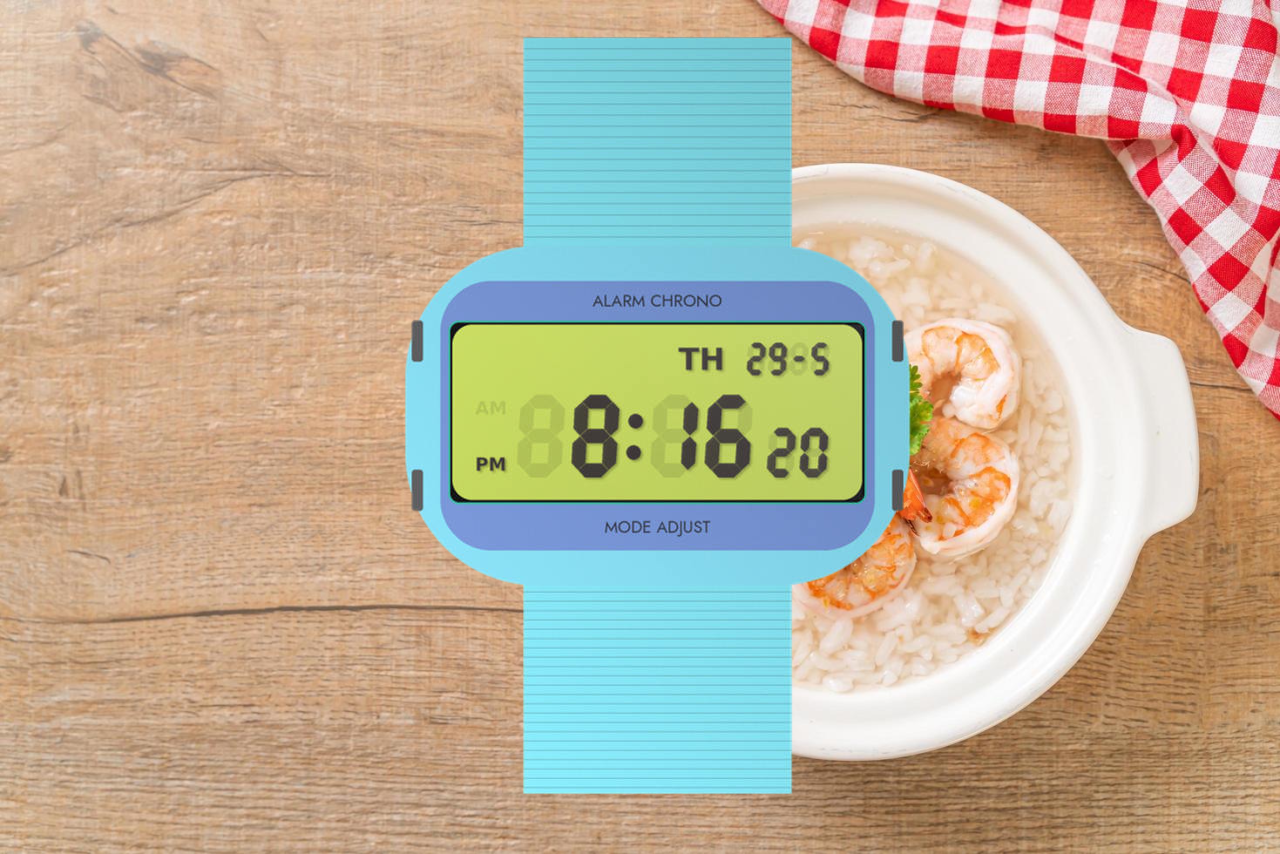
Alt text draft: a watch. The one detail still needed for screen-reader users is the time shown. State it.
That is 8:16:20
